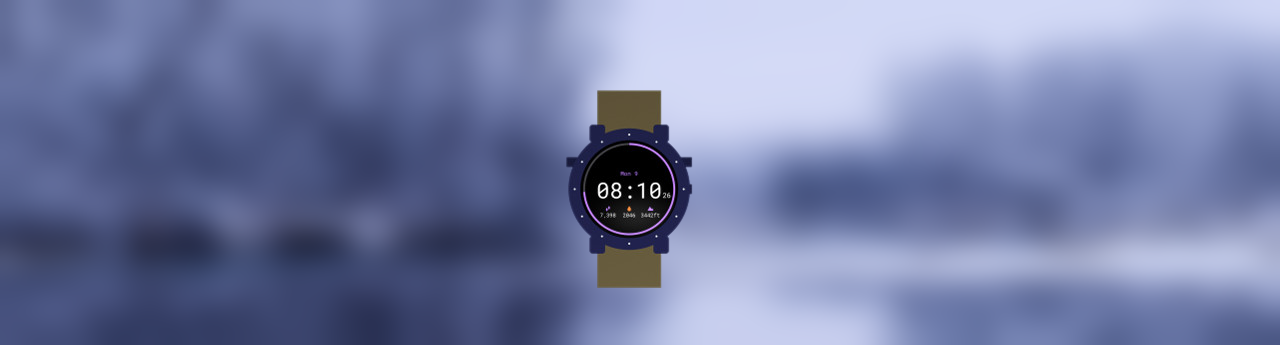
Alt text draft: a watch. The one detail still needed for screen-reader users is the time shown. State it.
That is 8:10
